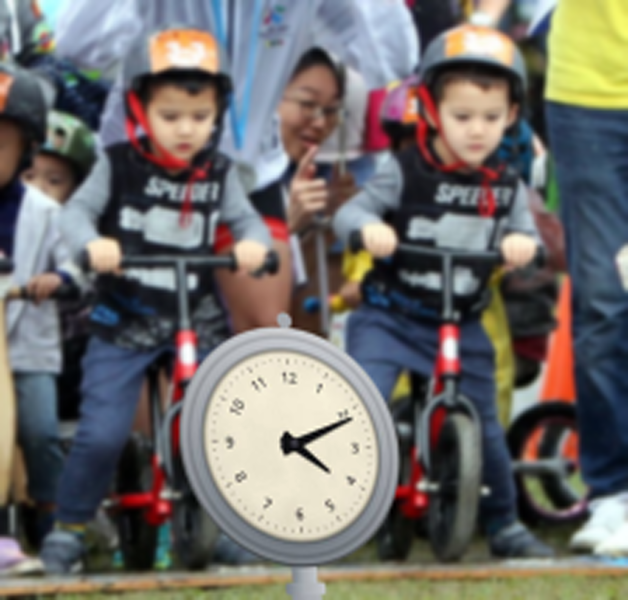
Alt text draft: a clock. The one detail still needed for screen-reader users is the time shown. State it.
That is 4:11
